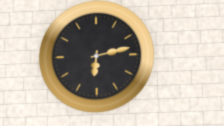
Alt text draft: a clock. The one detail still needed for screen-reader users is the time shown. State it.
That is 6:13
